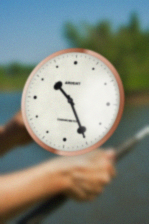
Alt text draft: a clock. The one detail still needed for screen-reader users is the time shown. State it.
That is 10:25
